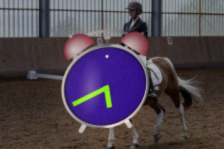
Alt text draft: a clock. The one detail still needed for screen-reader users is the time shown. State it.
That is 5:41
